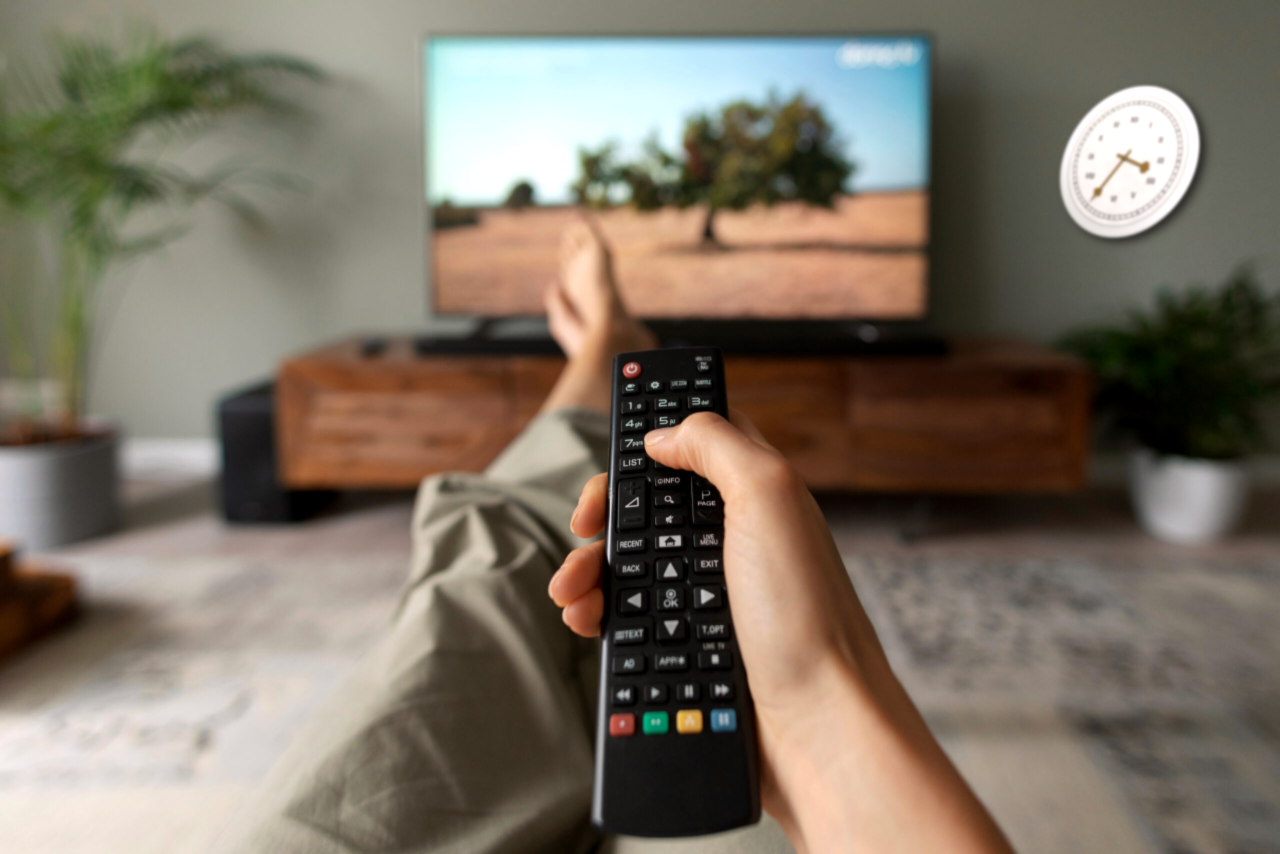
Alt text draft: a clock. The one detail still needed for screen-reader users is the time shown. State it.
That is 3:35
